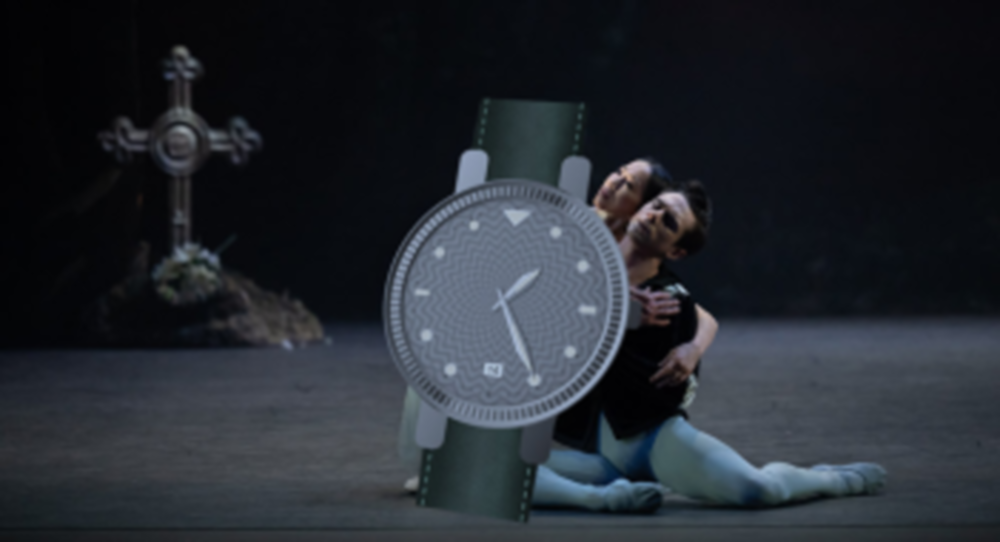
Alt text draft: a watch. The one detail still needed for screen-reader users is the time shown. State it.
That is 1:25
